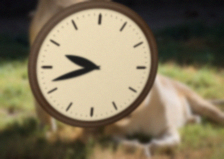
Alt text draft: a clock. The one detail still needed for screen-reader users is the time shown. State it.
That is 9:42
